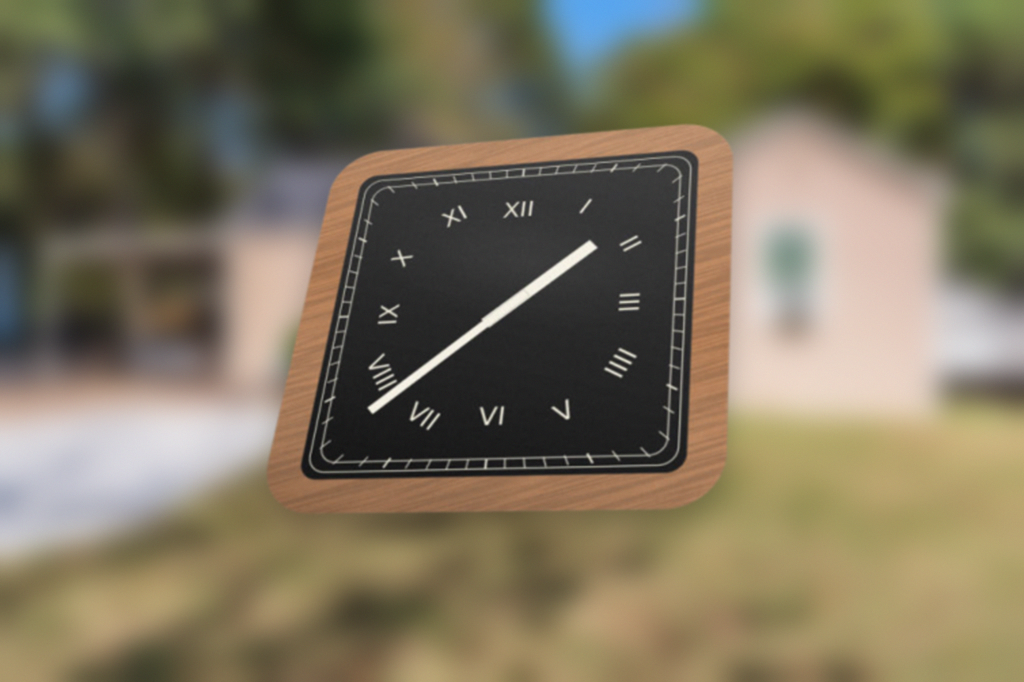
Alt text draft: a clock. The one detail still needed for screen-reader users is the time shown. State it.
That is 1:38
